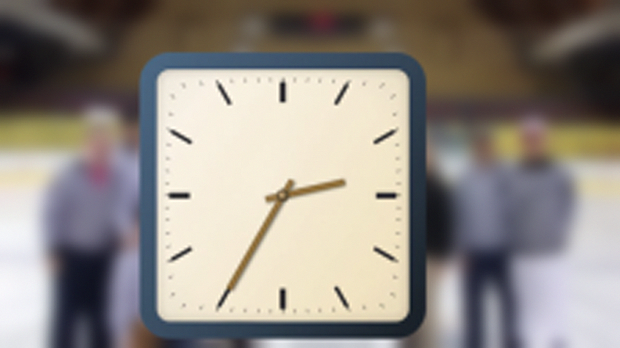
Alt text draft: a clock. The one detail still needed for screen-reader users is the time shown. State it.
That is 2:35
